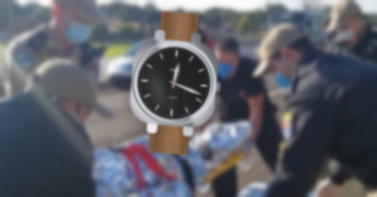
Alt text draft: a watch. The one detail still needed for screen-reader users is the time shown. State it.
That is 12:18
